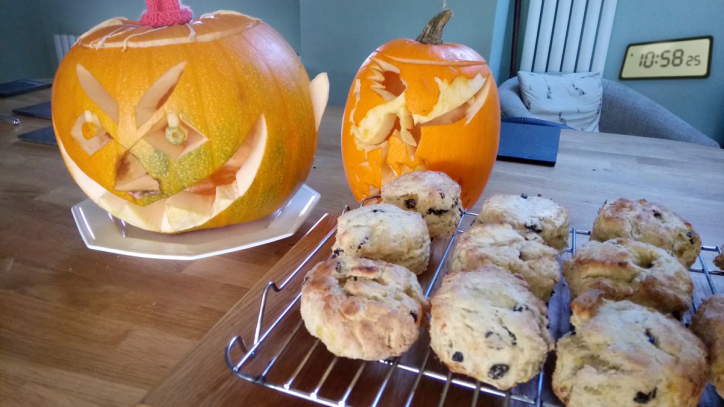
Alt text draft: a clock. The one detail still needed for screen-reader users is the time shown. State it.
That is 10:58:25
